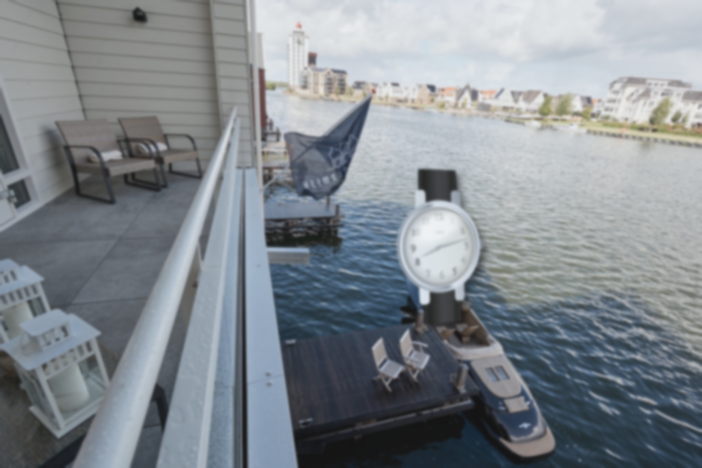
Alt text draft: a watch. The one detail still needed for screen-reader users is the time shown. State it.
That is 8:13
